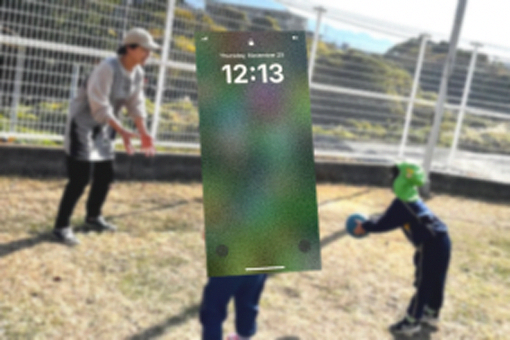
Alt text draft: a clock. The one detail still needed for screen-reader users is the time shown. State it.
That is 12:13
